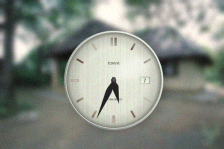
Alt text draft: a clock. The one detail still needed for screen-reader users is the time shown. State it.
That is 5:34
